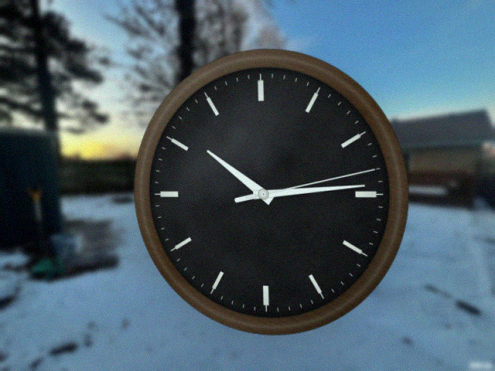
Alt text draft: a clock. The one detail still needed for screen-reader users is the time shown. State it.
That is 10:14:13
